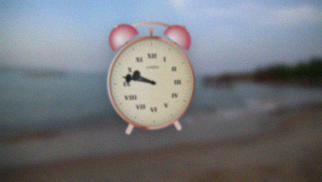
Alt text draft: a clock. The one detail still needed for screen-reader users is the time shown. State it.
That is 9:47
